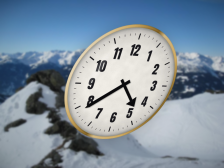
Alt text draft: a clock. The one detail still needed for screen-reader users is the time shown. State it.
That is 4:39
